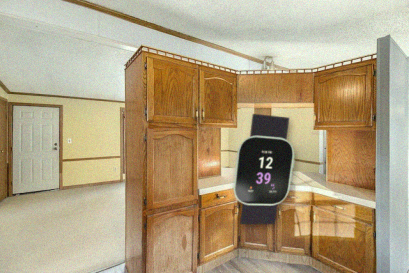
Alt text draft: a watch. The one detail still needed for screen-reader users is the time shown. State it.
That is 12:39
